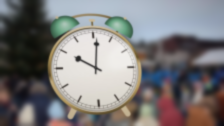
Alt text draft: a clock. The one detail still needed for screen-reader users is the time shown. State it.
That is 10:01
